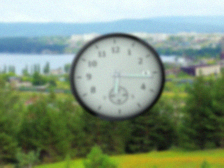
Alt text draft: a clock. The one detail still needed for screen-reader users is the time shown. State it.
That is 6:16
